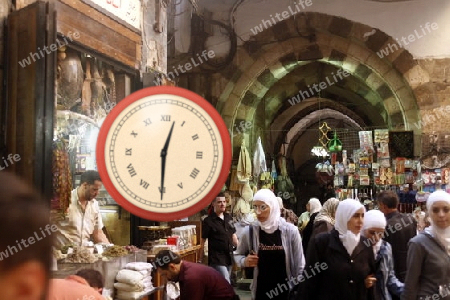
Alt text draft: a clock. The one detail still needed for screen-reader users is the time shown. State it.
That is 12:30
